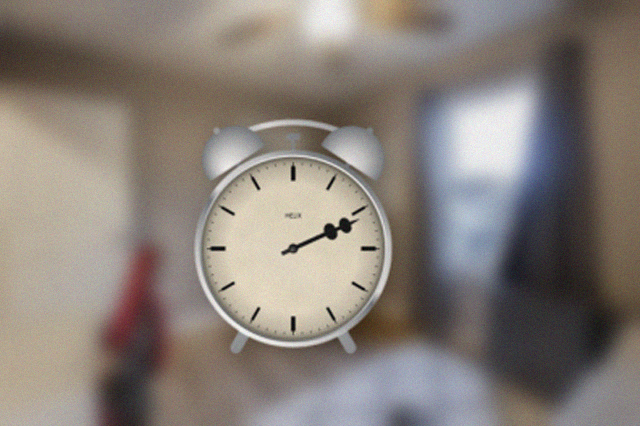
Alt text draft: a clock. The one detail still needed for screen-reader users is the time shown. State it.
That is 2:11
